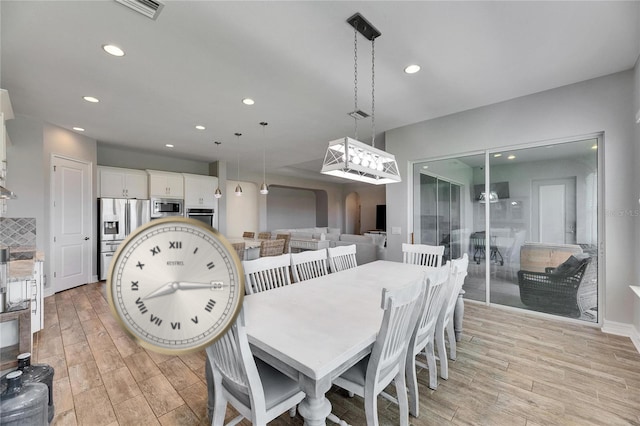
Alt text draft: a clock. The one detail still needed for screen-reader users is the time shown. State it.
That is 8:15
